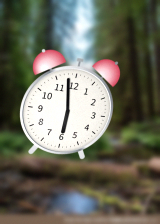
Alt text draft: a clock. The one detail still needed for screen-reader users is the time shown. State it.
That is 5:58
